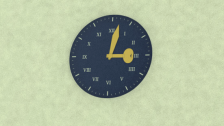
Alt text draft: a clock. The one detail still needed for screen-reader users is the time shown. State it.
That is 3:02
